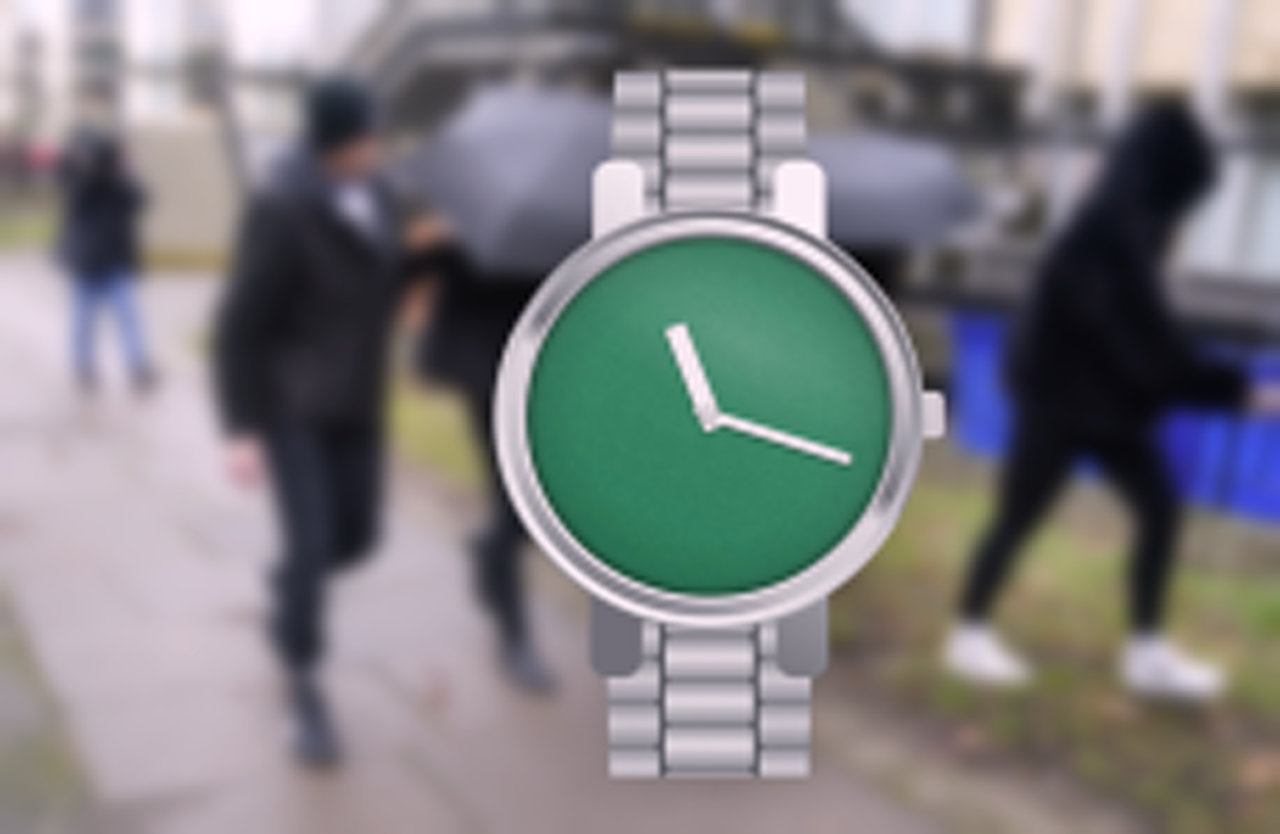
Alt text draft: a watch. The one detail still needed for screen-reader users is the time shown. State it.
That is 11:18
